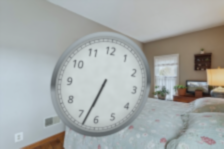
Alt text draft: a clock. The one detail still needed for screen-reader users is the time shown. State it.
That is 6:33
